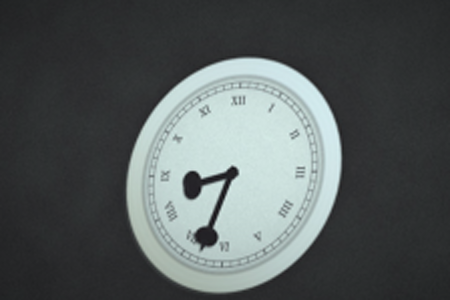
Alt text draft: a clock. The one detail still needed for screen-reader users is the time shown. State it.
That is 8:33
